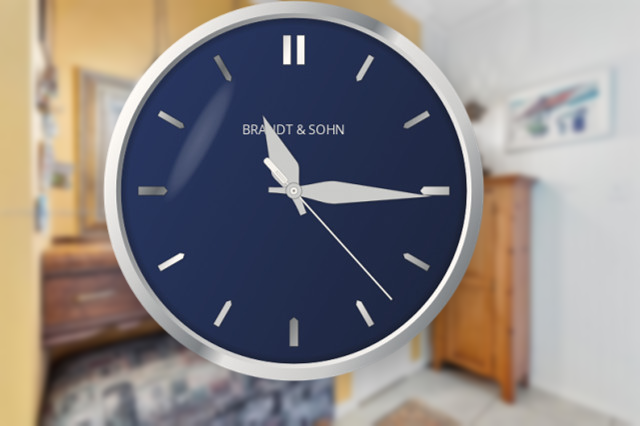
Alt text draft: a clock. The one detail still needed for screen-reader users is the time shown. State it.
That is 11:15:23
